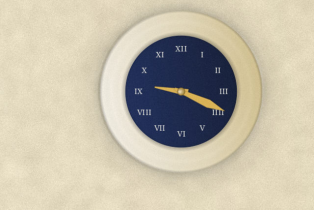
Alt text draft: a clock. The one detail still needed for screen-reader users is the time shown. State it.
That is 9:19
